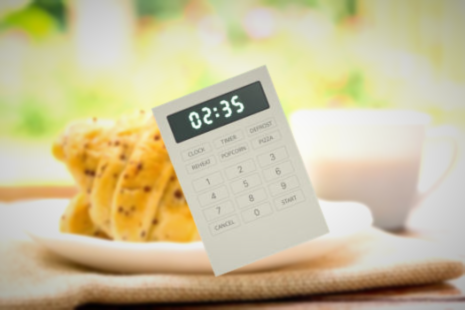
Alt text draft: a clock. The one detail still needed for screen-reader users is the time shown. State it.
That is 2:35
